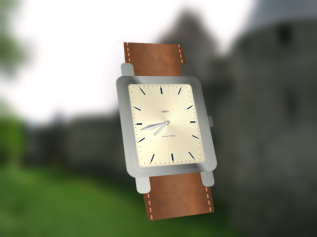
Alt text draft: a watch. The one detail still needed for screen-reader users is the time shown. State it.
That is 7:43
